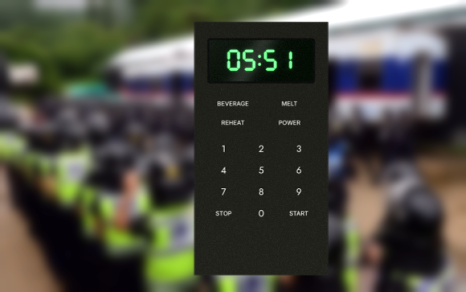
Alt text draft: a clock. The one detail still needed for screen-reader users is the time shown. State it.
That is 5:51
